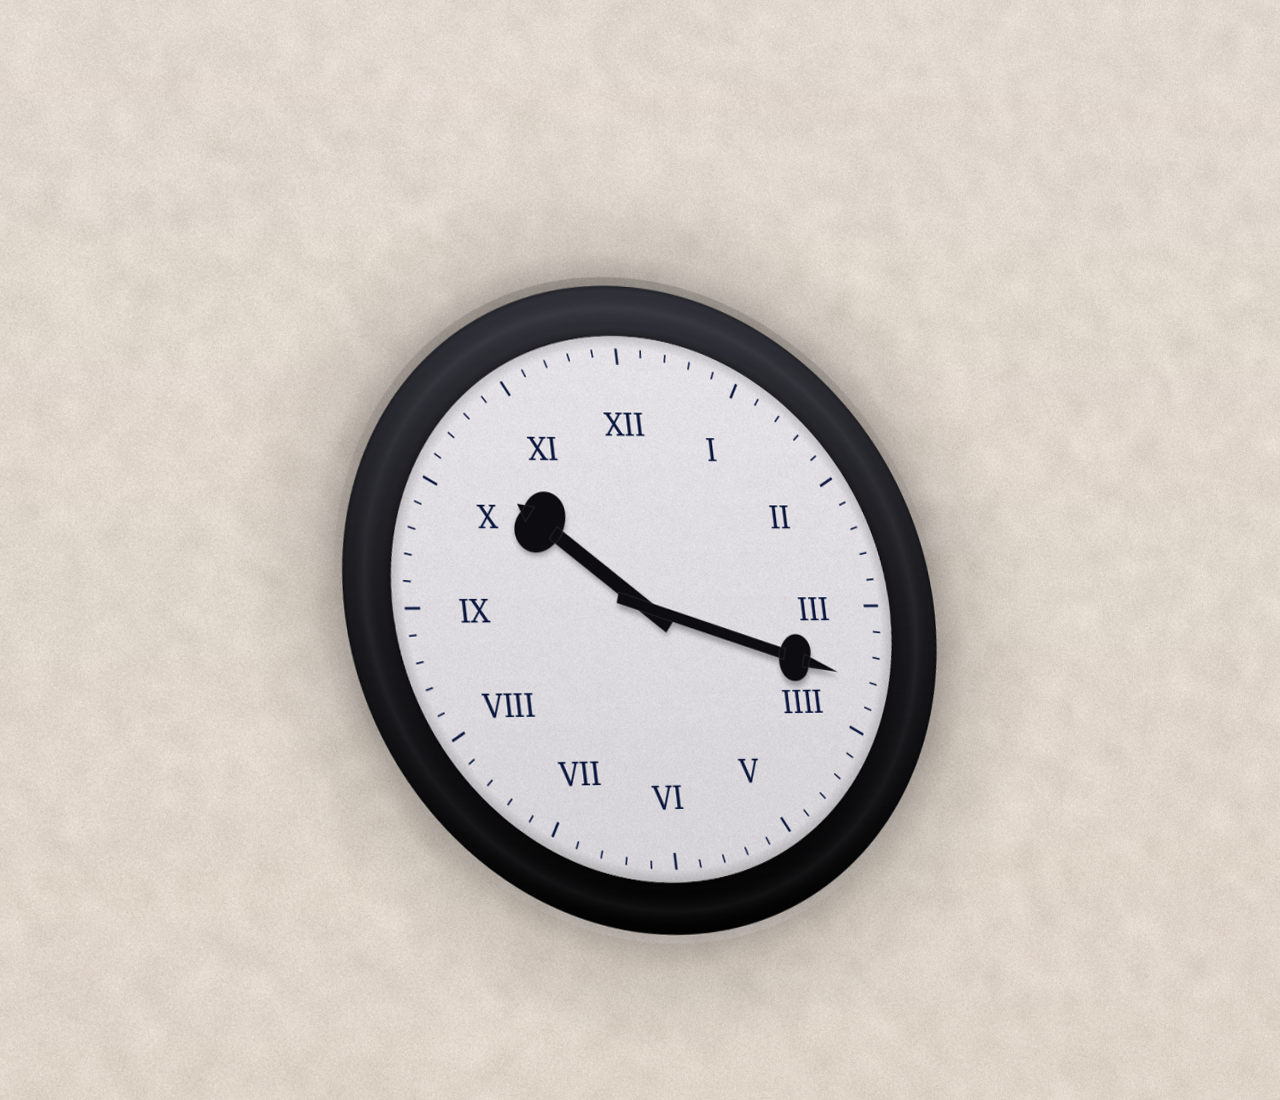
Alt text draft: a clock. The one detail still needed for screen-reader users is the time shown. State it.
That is 10:18
